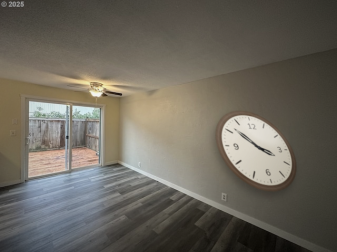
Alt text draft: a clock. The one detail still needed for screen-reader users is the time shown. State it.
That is 3:52
